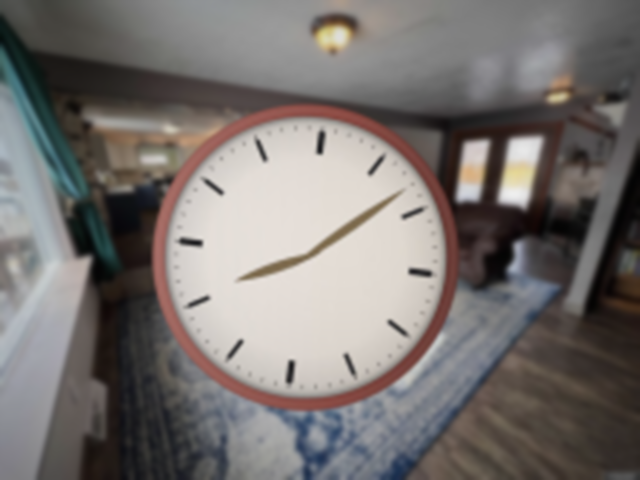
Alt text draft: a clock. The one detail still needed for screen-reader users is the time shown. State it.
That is 8:08
